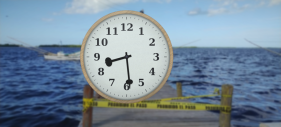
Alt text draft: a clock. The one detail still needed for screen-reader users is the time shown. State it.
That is 8:29
